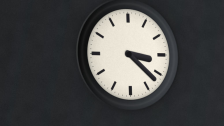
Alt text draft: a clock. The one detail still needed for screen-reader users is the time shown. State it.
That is 3:22
